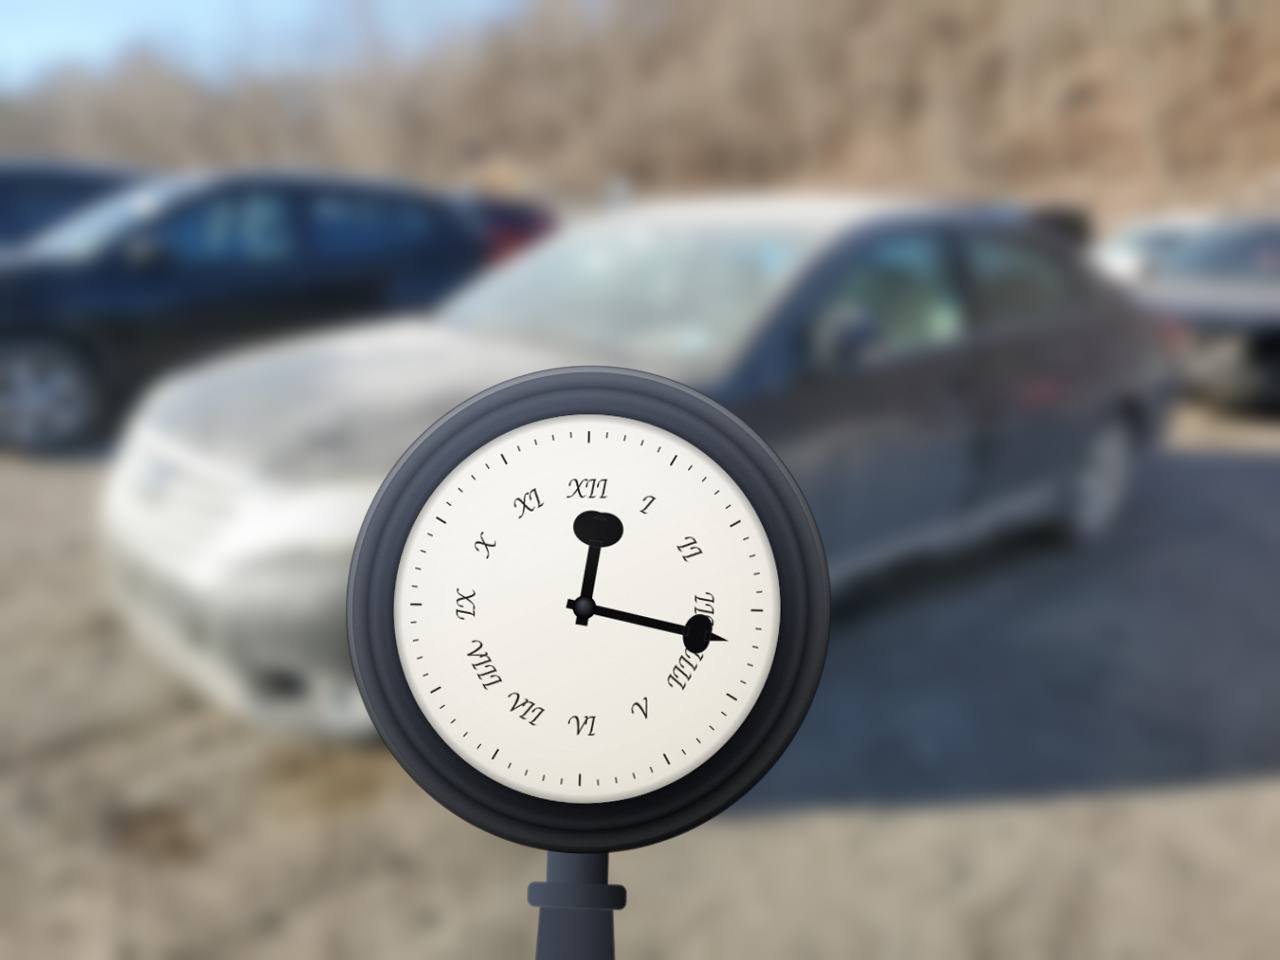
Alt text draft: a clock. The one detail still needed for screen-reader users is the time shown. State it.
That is 12:17
